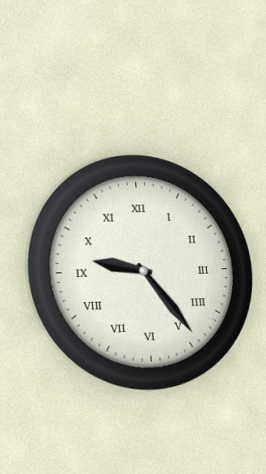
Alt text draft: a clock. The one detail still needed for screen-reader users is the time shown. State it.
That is 9:24
